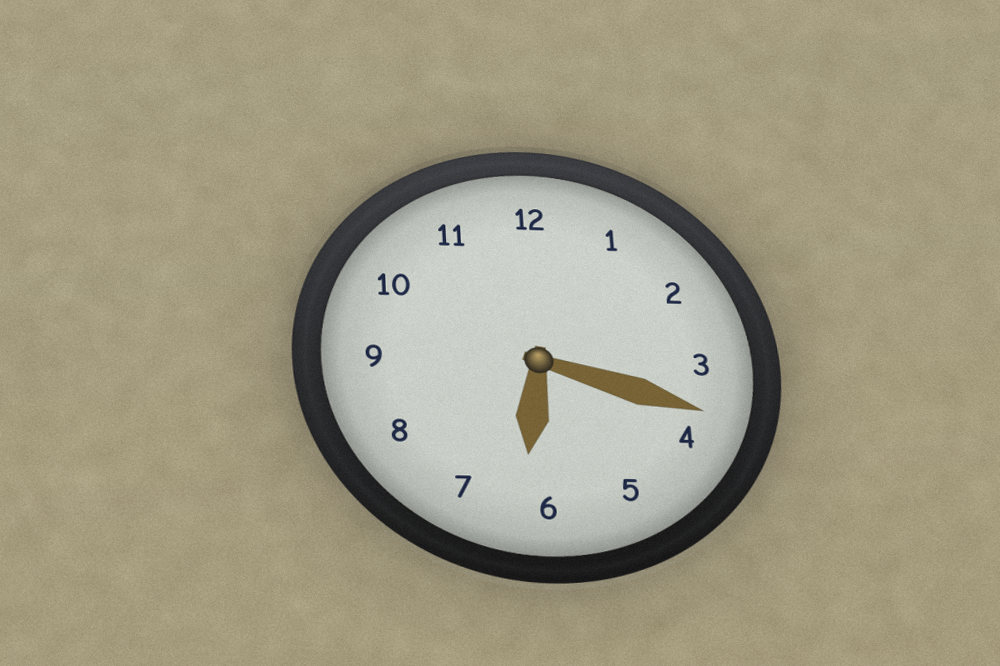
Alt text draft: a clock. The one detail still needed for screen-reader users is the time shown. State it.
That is 6:18
